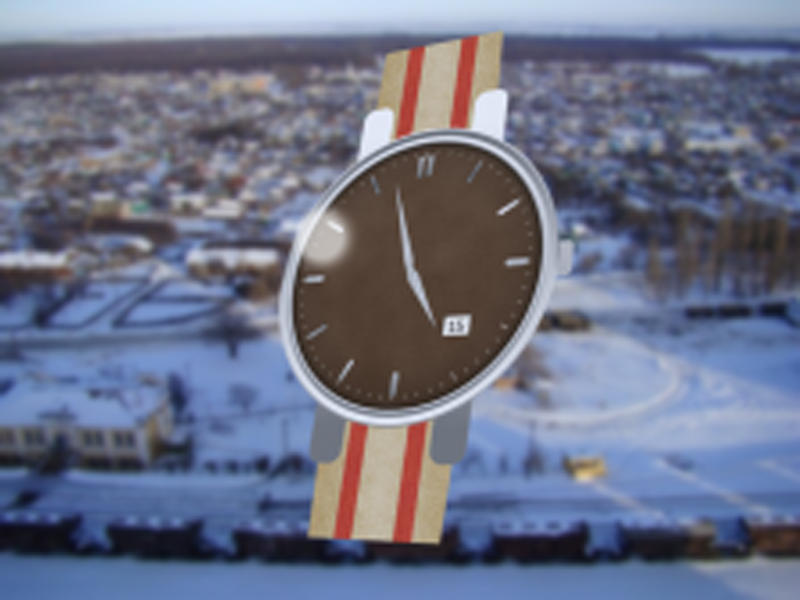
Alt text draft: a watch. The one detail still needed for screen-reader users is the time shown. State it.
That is 4:57
